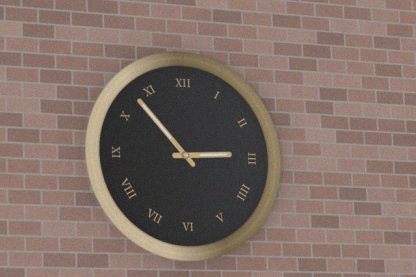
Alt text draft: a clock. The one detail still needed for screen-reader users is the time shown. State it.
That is 2:53
